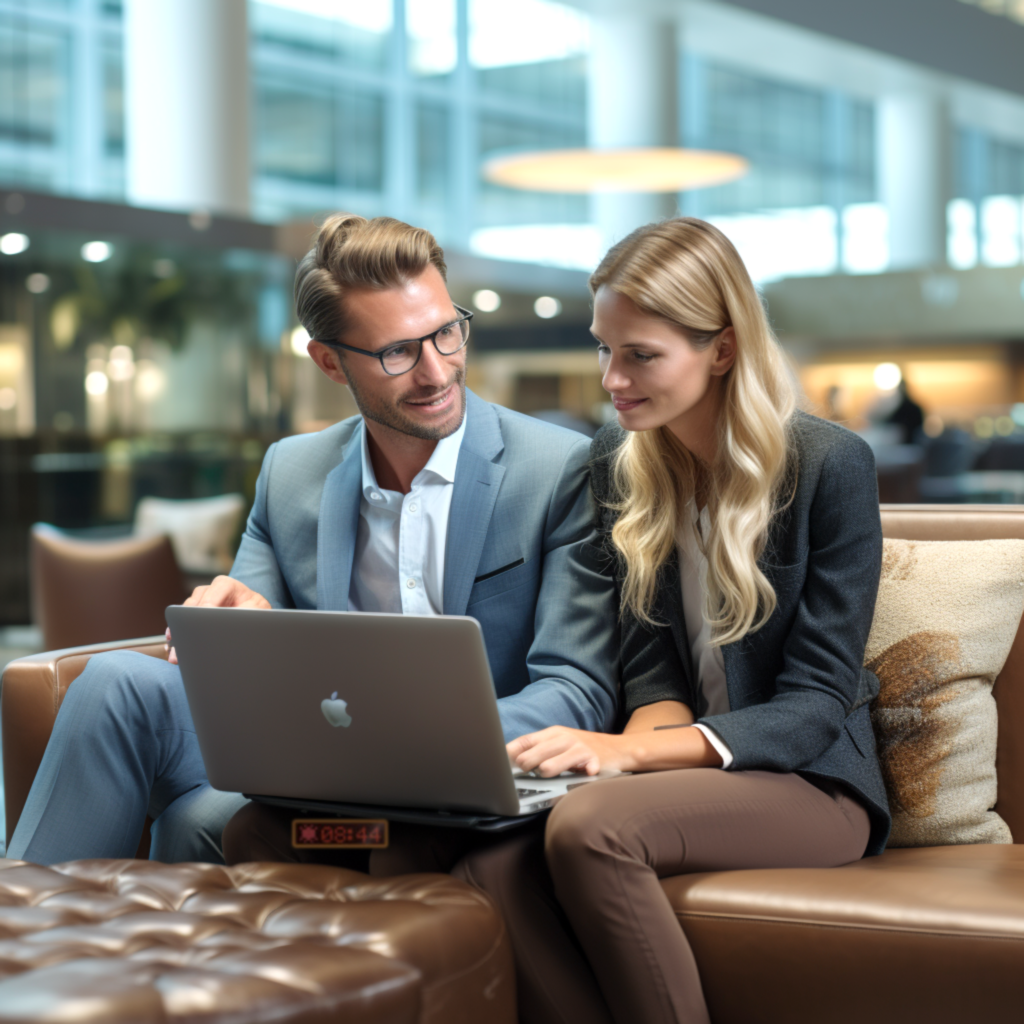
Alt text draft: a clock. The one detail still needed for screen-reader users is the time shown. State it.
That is 8:44
